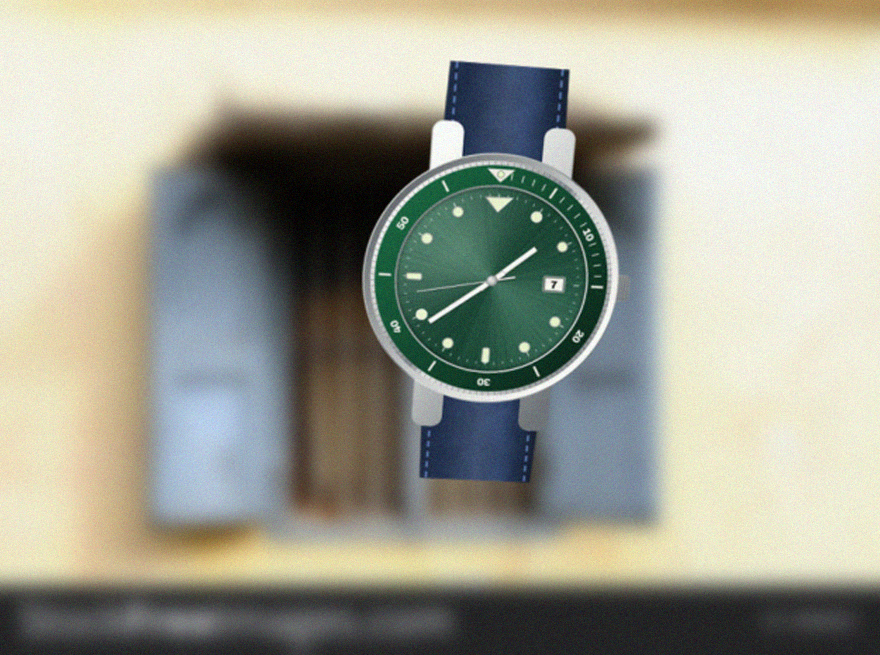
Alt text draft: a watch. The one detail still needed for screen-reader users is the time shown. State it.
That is 1:38:43
